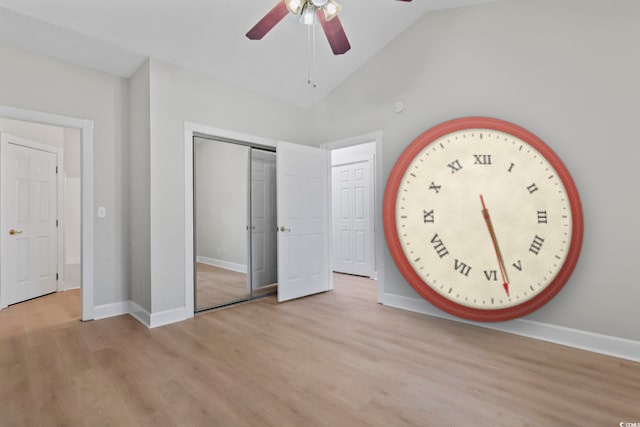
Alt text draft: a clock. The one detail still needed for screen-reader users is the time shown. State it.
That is 5:27:28
